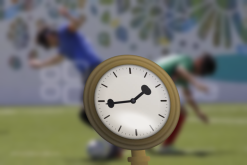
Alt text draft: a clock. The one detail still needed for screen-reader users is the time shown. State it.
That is 1:44
